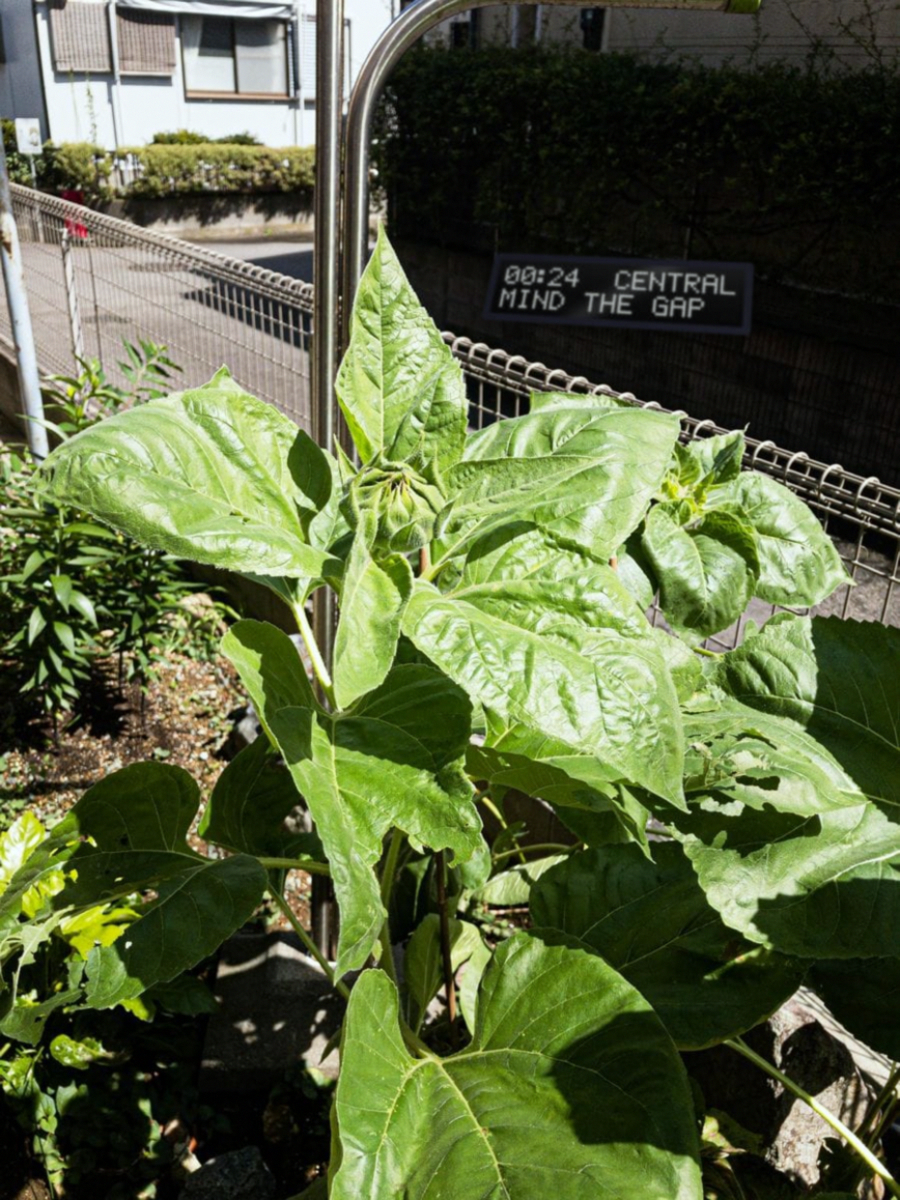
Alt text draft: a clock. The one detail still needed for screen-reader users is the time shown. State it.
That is 0:24
